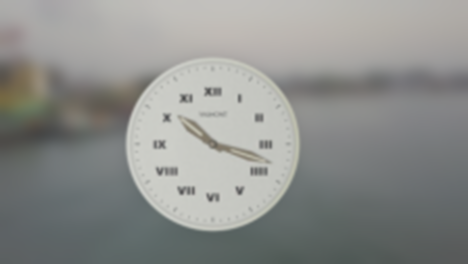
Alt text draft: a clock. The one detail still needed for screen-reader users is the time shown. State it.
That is 10:18
